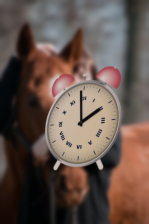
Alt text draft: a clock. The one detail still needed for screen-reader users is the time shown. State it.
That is 1:59
